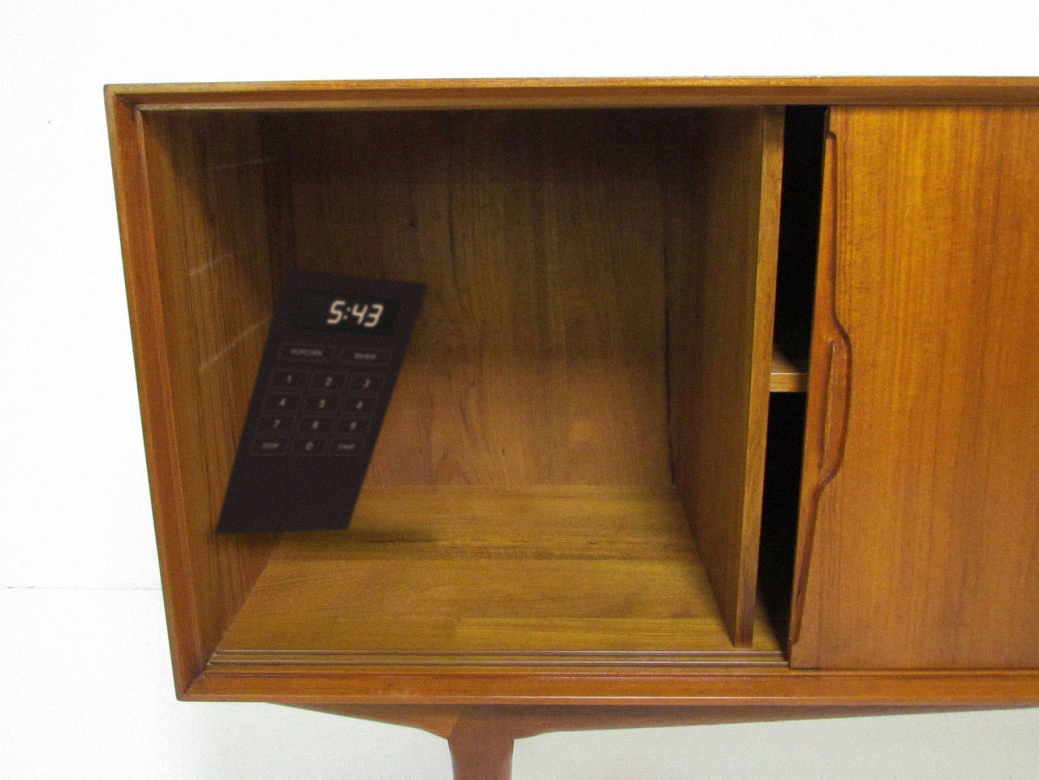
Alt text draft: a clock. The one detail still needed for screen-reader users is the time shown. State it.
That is 5:43
